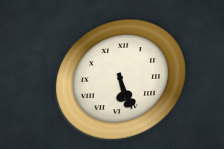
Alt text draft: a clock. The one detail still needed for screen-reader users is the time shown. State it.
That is 5:26
